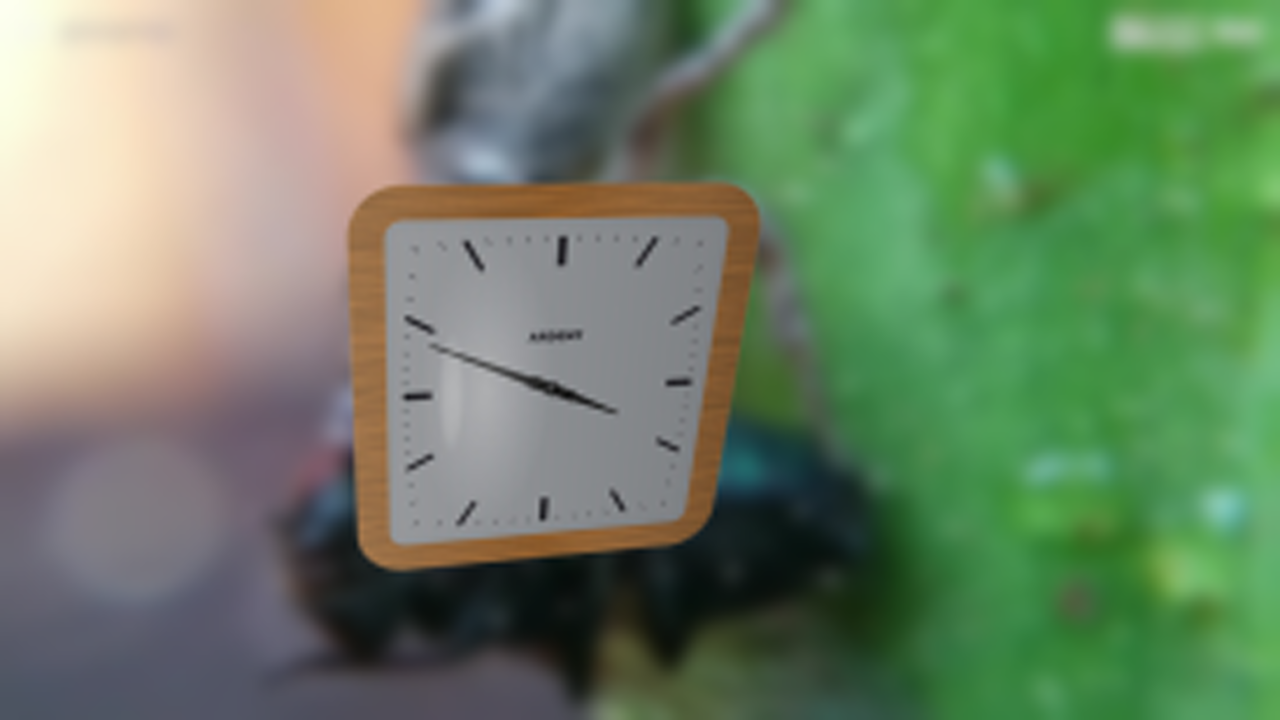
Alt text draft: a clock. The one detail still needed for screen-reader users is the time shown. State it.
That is 3:49
